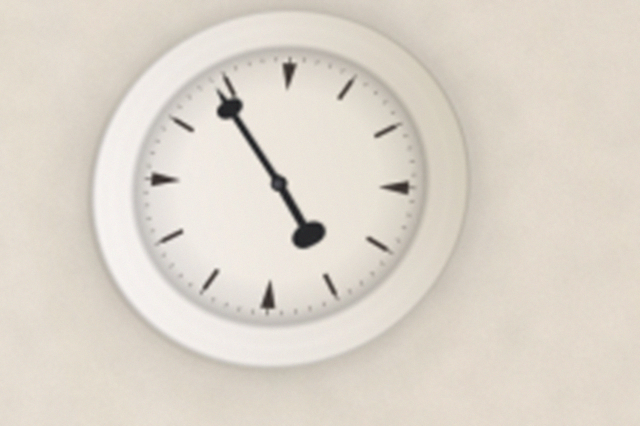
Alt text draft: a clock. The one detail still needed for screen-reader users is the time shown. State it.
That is 4:54
